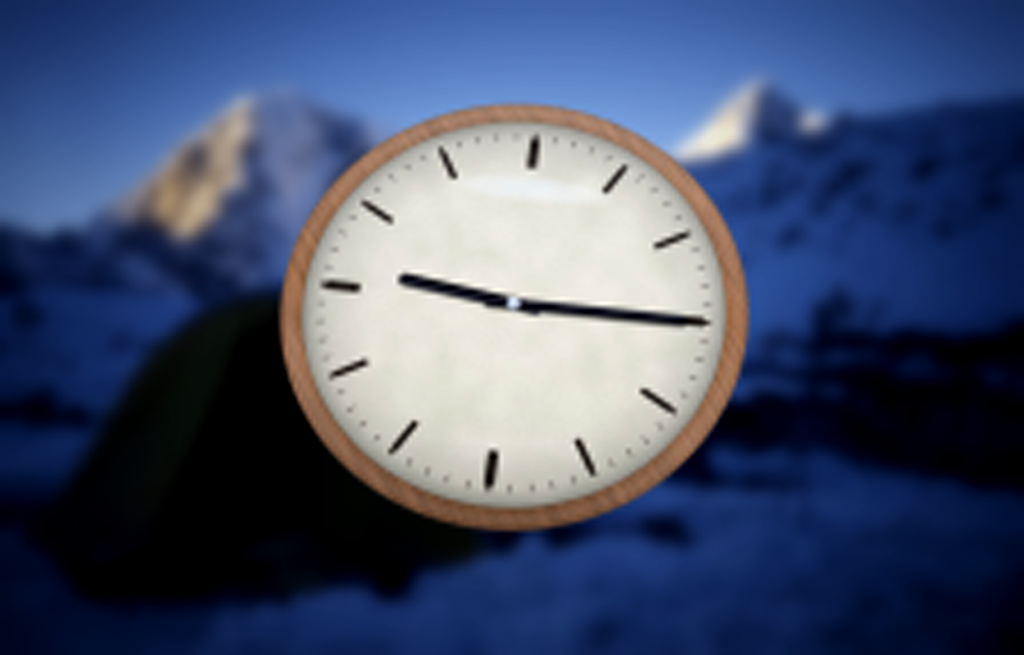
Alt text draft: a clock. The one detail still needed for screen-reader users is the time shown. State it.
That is 9:15
